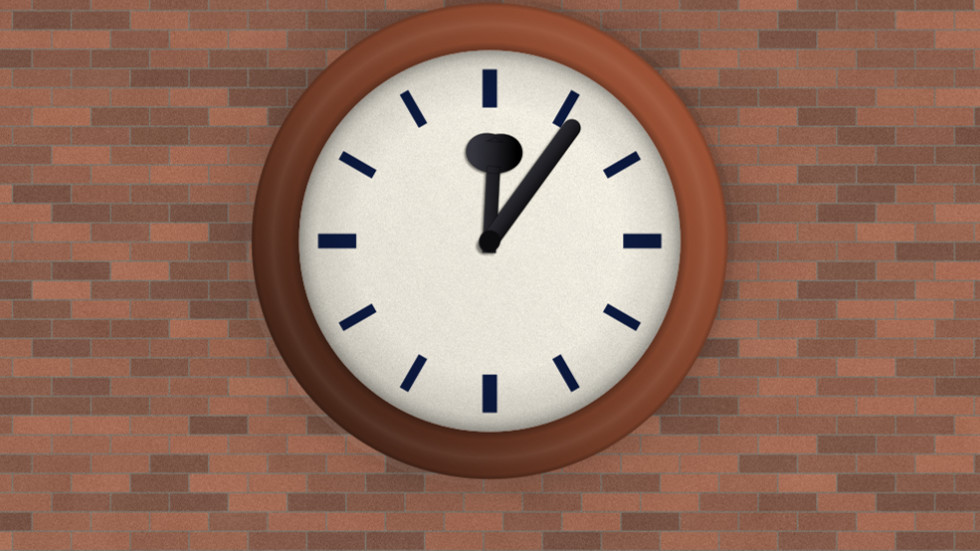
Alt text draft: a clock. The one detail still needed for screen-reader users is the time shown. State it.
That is 12:06
